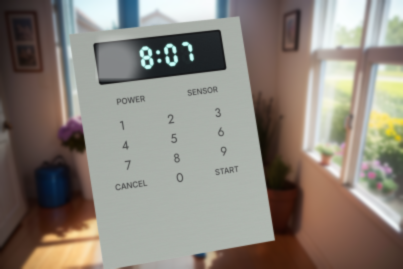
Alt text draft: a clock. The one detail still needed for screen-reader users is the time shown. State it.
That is 8:07
